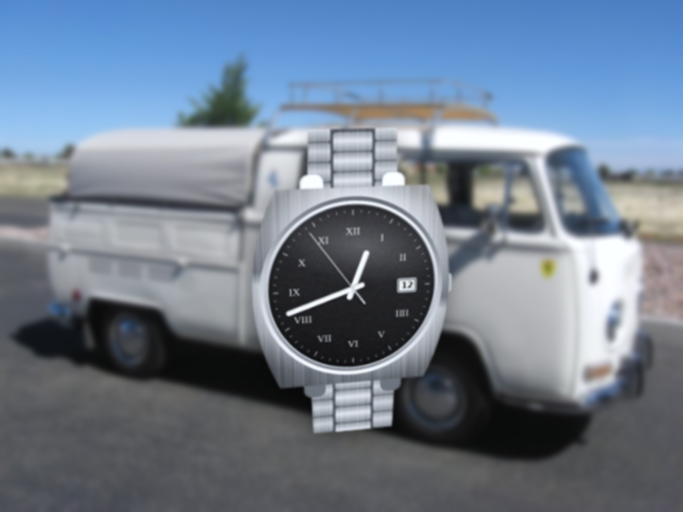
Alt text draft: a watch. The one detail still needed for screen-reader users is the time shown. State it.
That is 12:41:54
